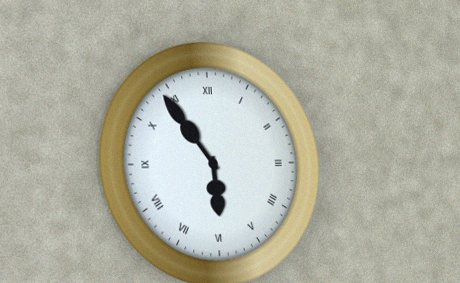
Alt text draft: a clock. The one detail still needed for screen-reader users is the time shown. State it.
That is 5:54
